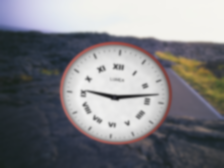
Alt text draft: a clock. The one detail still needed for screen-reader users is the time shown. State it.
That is 9:13
